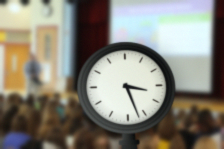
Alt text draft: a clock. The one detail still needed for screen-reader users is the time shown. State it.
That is 3:27
